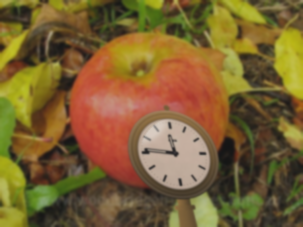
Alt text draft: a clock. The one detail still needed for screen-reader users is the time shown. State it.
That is 11:46
